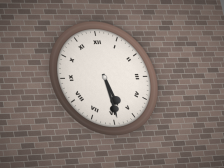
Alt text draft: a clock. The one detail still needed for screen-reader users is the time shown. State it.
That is 5:29
